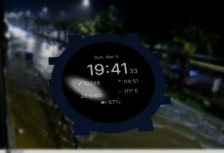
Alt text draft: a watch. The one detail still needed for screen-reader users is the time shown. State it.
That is 19:41
